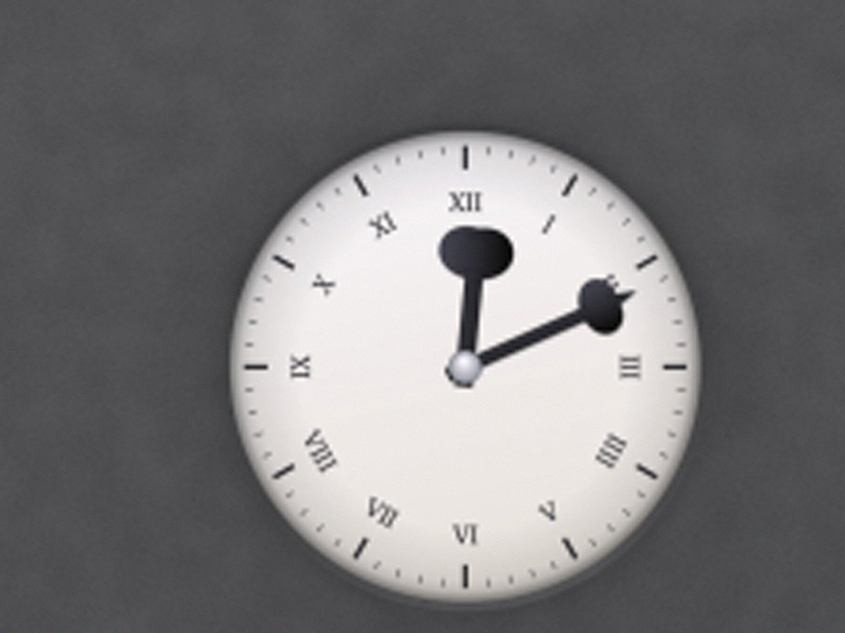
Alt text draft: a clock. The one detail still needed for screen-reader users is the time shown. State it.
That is 12:11
